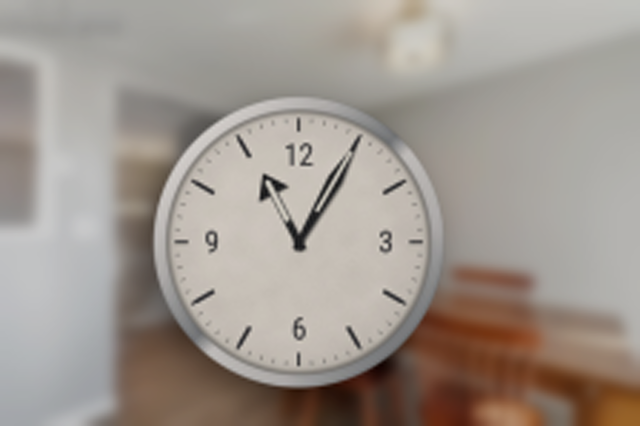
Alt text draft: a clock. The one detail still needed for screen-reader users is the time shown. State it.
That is 11:05
